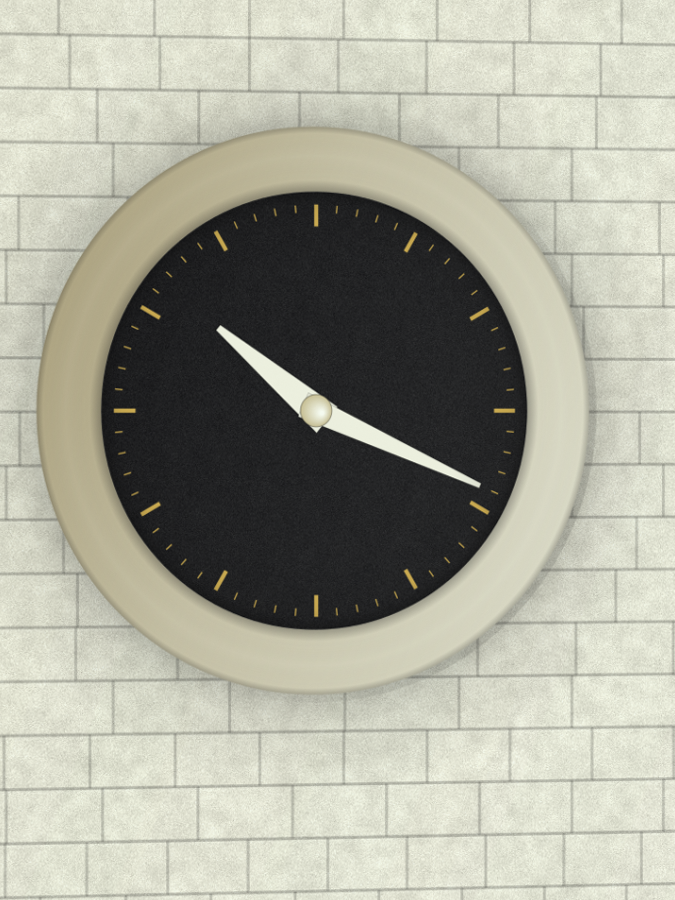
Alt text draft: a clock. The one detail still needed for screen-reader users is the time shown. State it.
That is 10:19
